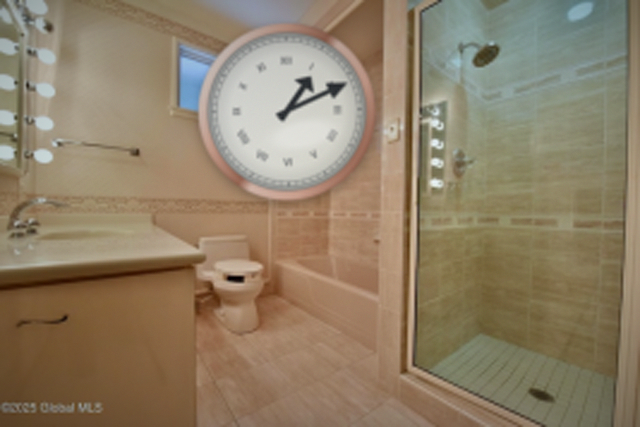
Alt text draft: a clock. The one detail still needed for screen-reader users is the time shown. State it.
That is 1:11
